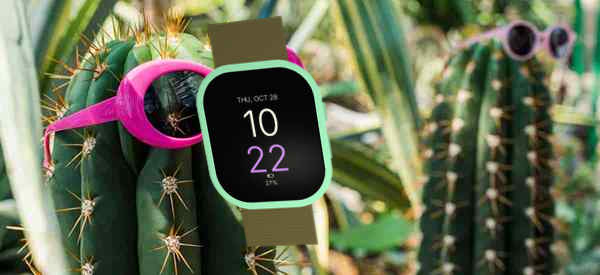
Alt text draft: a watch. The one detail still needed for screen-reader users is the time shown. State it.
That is 10:22
